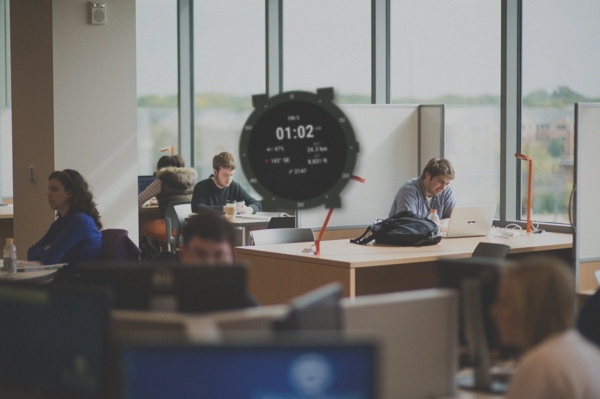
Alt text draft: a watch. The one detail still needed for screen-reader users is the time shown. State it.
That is 1:02
